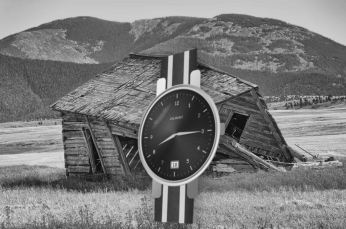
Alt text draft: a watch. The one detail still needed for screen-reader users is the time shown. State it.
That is 8:15
